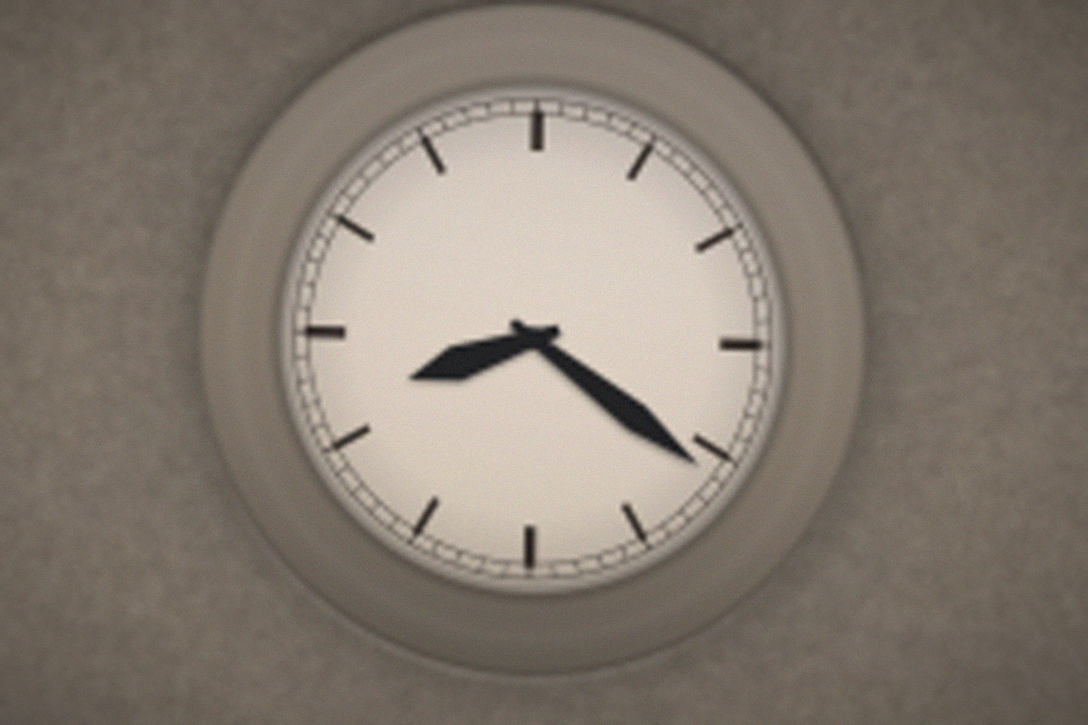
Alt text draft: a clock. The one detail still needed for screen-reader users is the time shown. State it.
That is 8:21
